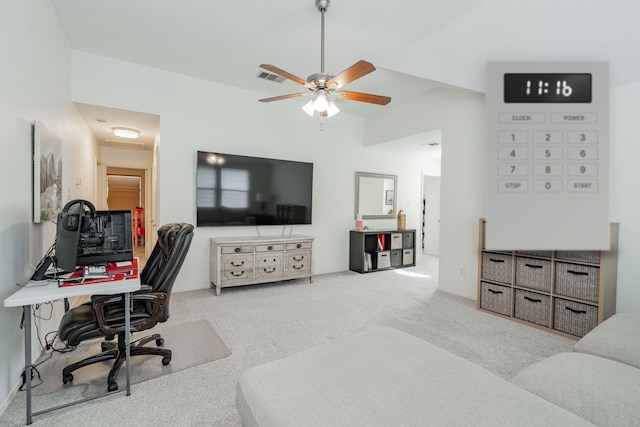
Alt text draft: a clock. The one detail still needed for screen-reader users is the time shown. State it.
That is 11:16
